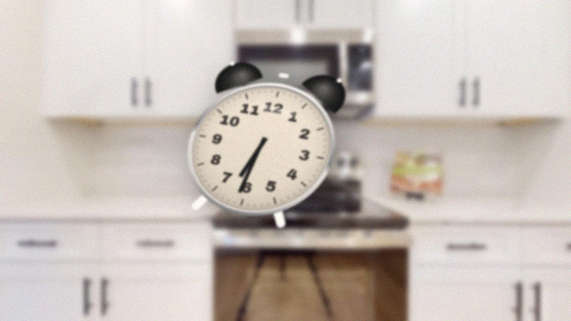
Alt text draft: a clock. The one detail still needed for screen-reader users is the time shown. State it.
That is 6:31
